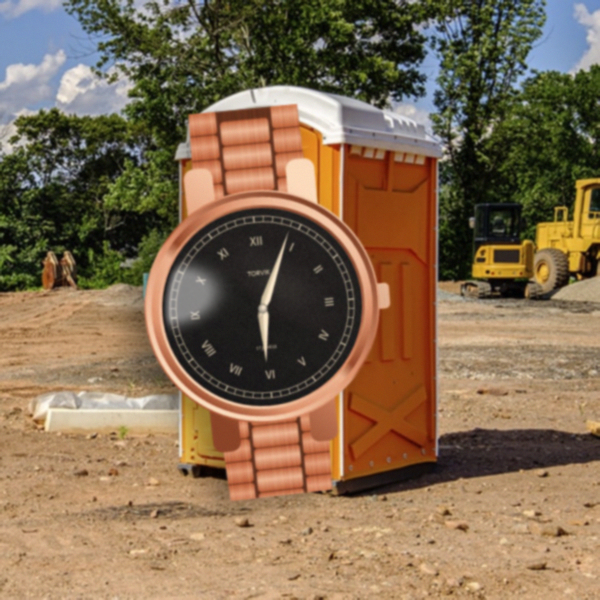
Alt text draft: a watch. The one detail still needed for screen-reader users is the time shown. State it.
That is 6:04
